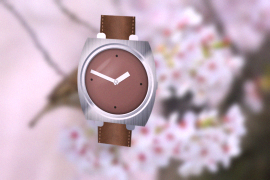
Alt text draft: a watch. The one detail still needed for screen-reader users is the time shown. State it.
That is 1:48
